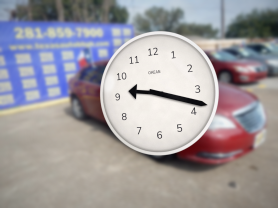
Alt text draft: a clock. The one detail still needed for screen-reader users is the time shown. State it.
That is 9:18
